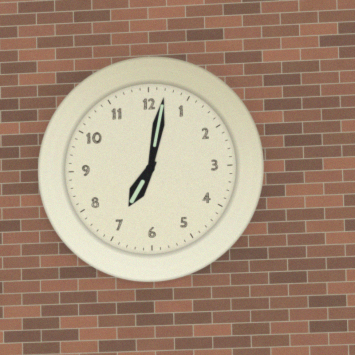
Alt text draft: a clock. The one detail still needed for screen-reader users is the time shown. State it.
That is 7:02
